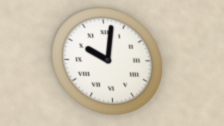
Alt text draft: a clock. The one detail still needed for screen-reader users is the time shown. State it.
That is 10:02
